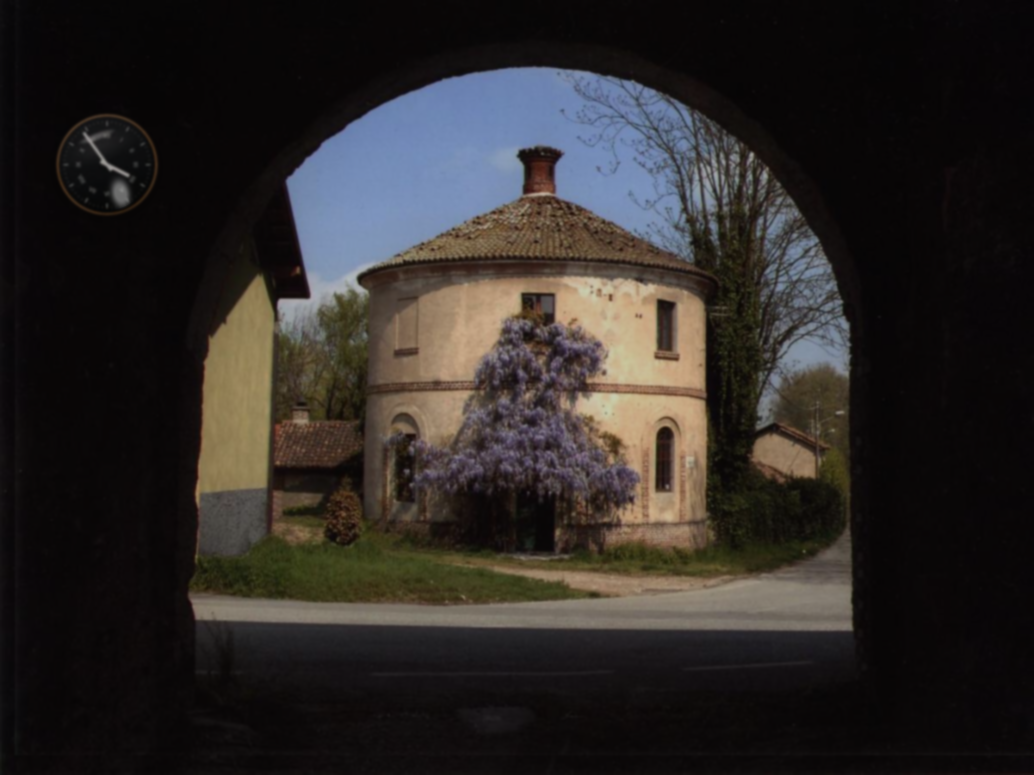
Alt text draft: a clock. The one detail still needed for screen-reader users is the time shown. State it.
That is 3:54
